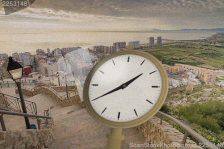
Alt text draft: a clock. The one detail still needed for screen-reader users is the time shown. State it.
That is 1:40
